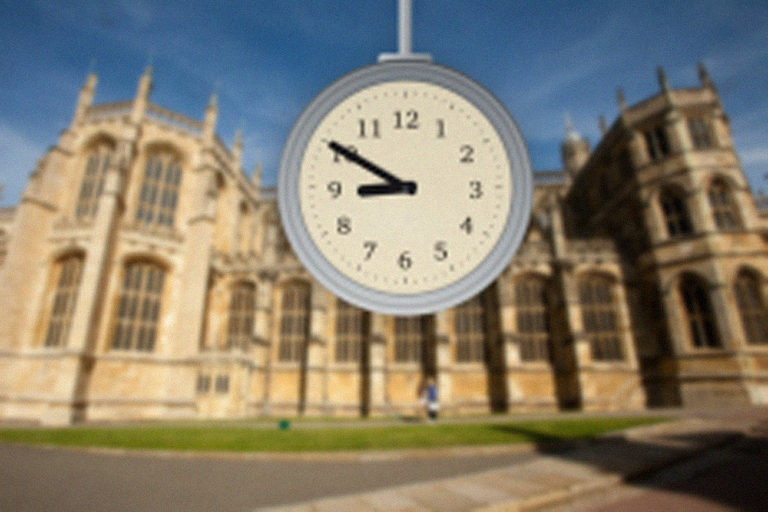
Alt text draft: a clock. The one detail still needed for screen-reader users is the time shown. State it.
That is 8:50
